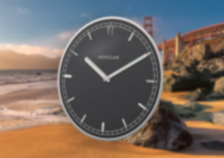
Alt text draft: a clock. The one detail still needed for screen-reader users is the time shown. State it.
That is 10:10
